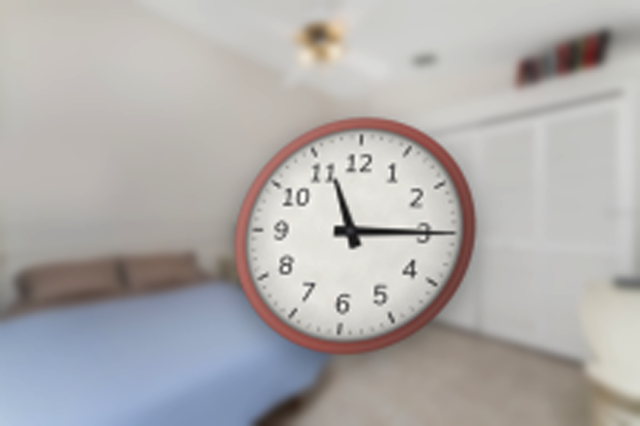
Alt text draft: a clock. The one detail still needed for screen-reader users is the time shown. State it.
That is 11:15
